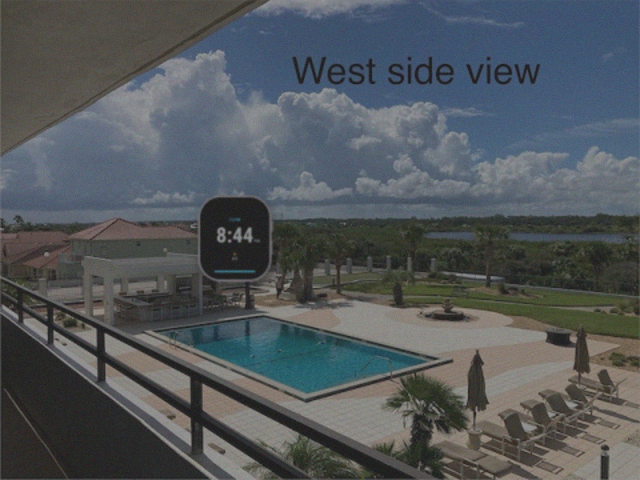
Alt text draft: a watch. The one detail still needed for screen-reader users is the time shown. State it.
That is 8:44
